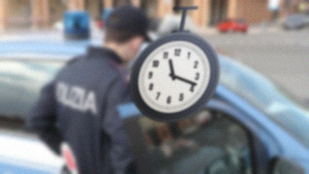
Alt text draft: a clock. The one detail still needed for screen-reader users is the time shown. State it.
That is 11:18
